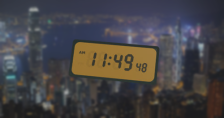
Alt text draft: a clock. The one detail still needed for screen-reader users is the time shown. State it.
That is 11:49:48
